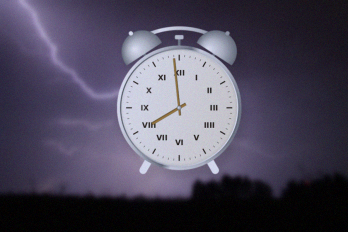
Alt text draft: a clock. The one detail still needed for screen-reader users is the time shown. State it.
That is 7:59
